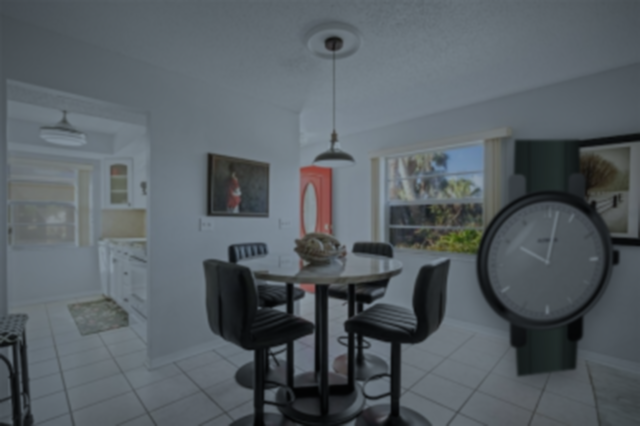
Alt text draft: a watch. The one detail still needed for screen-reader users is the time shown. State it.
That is 10:02
